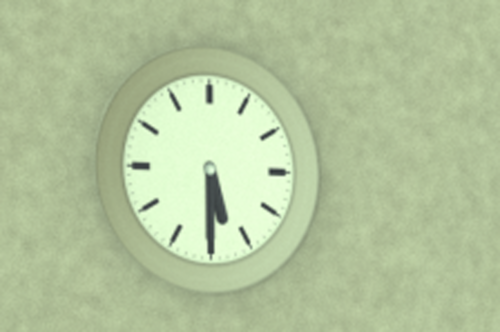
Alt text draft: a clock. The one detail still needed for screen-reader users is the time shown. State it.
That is 5:30
